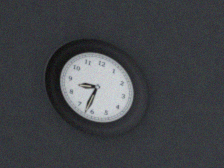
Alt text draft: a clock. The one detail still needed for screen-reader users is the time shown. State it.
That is 8:32
